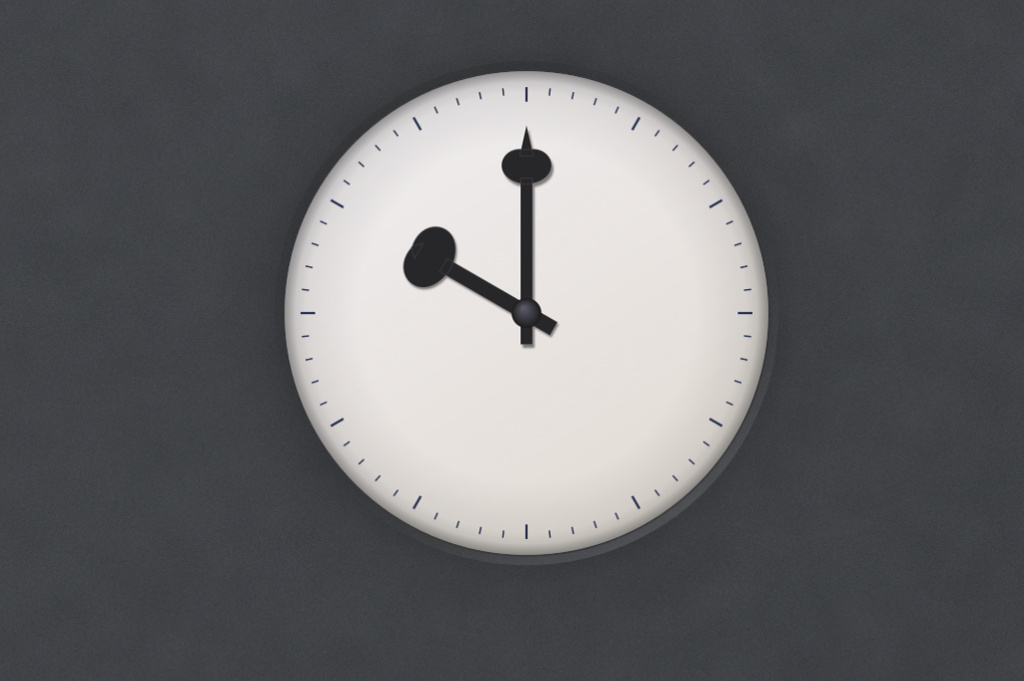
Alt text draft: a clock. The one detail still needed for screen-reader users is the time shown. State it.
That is 10:00
